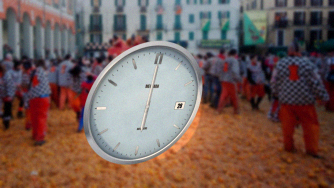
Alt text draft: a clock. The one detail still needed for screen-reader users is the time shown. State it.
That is 6:00
